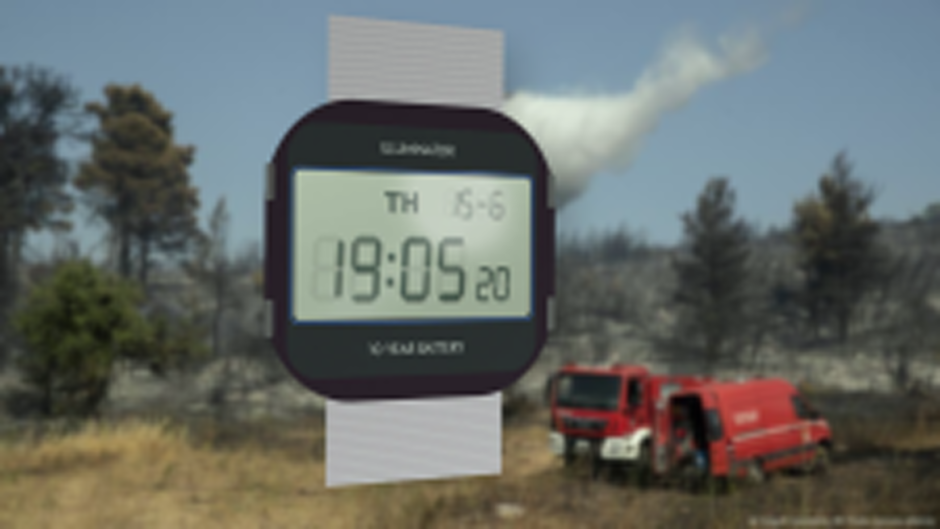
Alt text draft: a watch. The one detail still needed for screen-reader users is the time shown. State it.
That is 19:05:20
